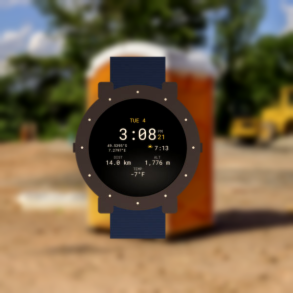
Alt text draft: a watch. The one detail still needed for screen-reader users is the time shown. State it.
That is 3:08
